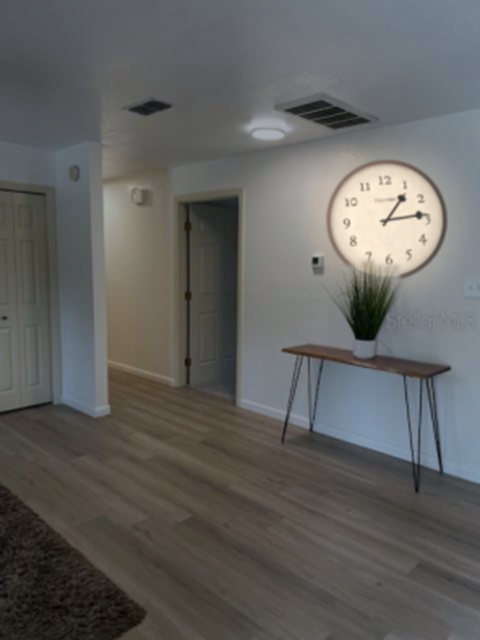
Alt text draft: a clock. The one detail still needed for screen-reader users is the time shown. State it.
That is 1:14
